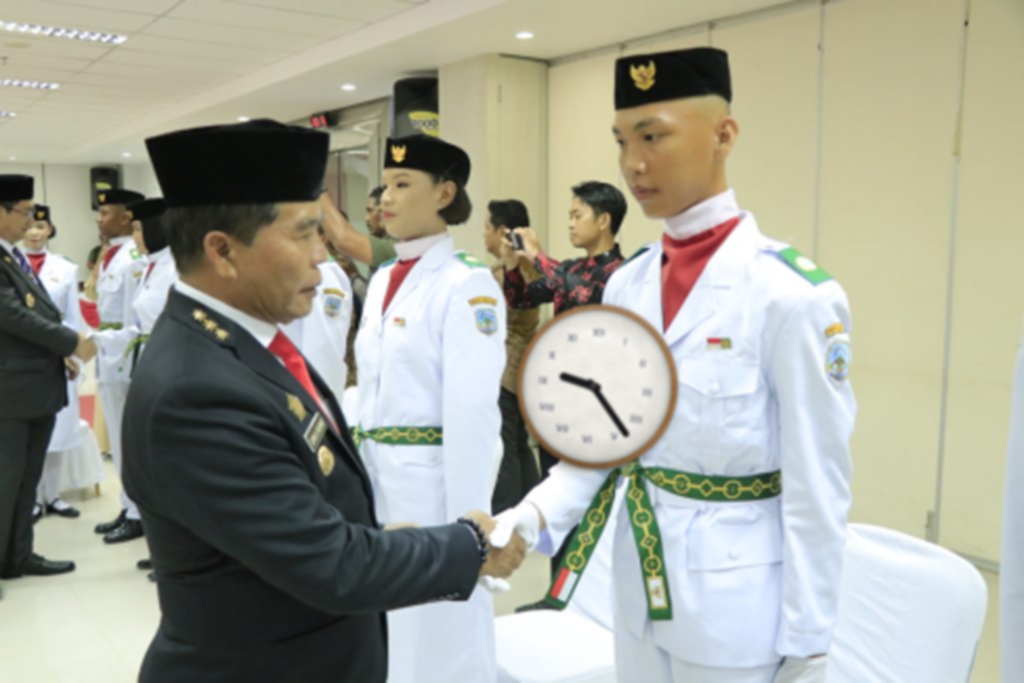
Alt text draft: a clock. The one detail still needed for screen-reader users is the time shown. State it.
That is 9:23
